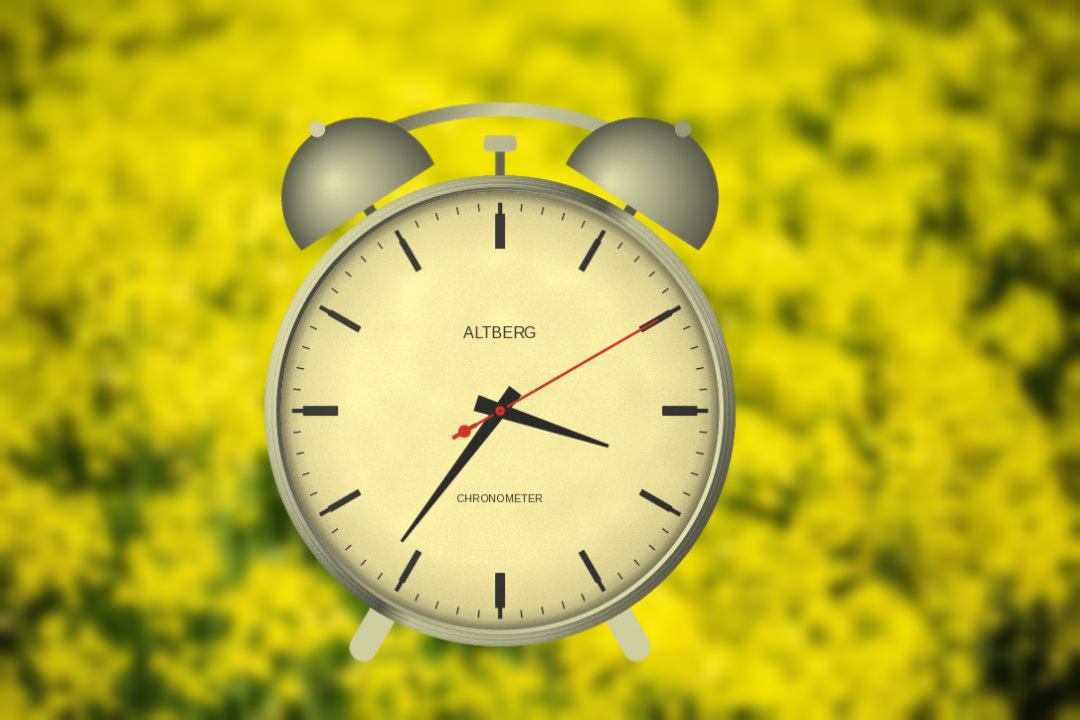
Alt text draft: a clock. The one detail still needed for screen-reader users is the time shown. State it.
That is 3:36:10
